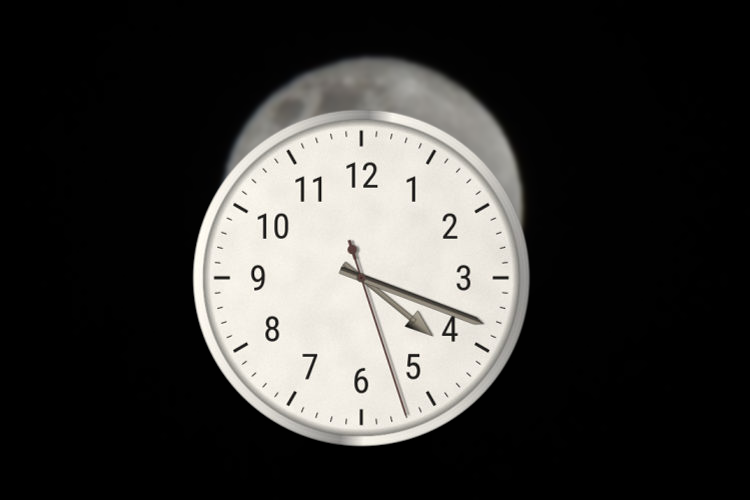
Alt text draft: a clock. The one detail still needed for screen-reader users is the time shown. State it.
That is 4:18:27
